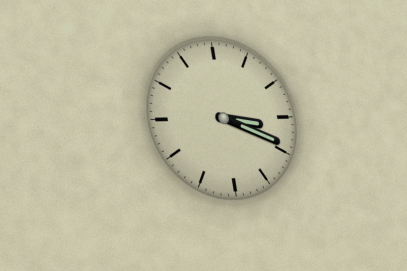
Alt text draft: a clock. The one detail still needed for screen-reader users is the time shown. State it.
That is 3:19
